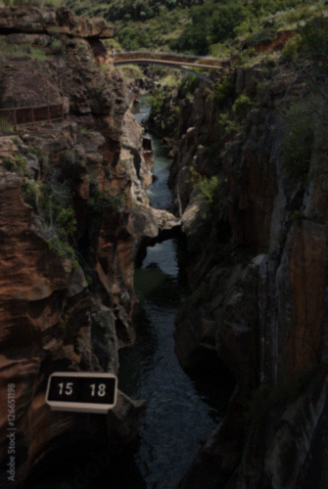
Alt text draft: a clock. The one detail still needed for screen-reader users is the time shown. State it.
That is 15:18
